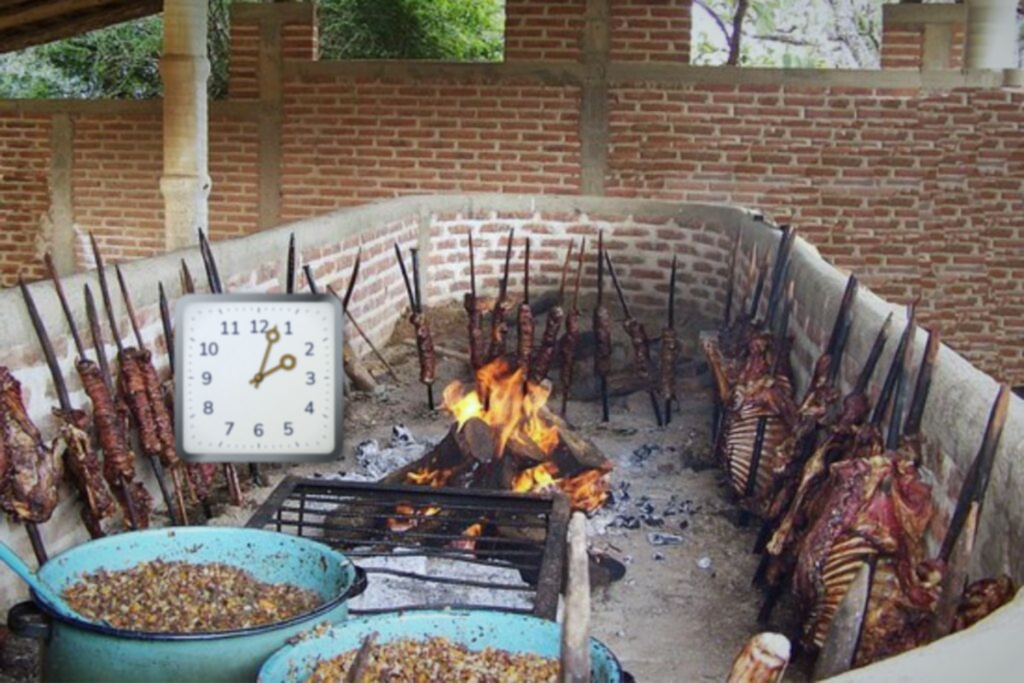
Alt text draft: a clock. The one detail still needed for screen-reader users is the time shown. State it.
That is 2:03
